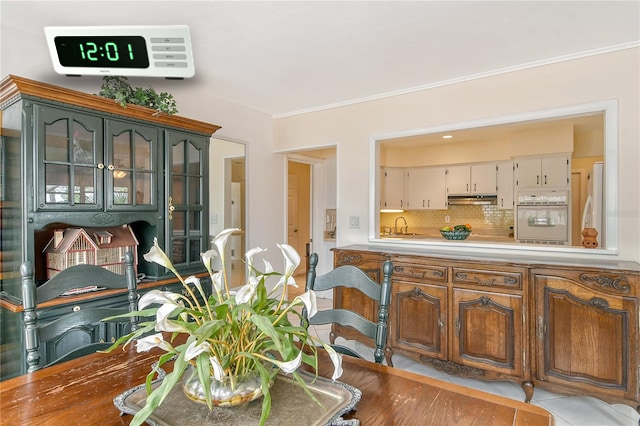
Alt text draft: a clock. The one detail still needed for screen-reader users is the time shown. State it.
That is 12:01
